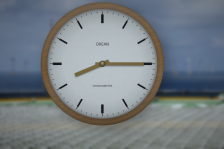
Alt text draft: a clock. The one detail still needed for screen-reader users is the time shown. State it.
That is 8:15
